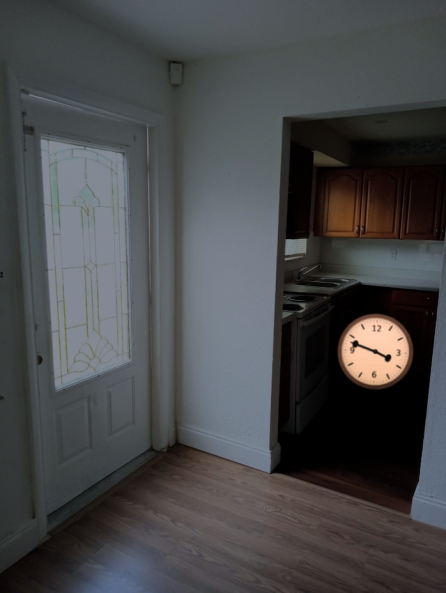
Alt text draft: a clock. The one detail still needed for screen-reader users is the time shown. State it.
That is 3:48
